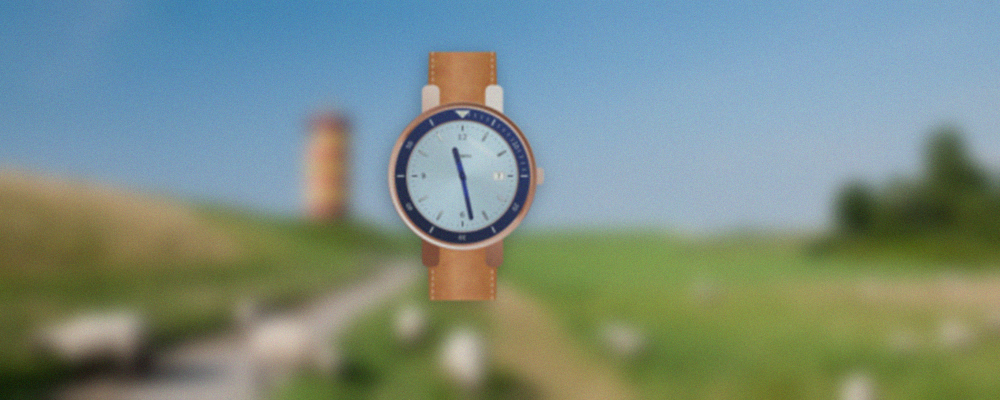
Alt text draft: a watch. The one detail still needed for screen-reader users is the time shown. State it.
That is 11:28
